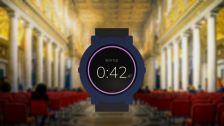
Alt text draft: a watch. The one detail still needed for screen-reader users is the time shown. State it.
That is 0:42
